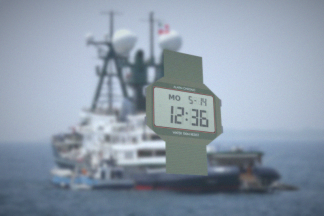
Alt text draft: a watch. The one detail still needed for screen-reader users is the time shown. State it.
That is 12:36
